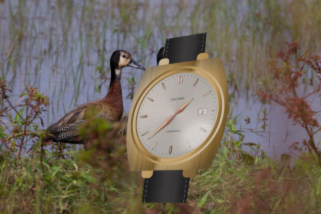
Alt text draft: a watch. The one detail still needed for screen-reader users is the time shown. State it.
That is 1:38
